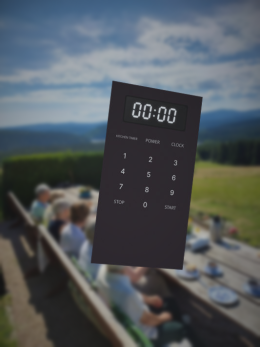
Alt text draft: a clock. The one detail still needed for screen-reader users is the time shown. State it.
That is 0:00
